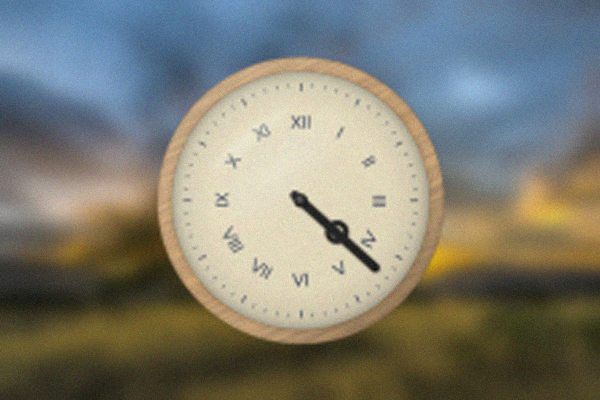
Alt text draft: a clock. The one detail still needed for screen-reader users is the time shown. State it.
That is 4:22
